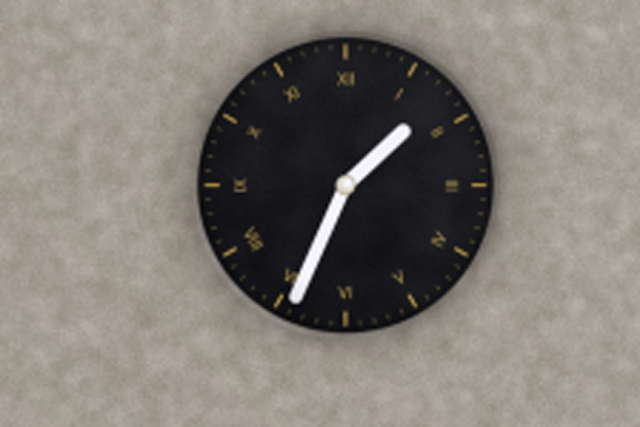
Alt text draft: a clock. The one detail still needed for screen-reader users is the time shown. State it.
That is 1:34
